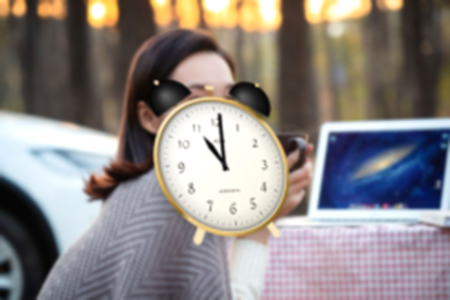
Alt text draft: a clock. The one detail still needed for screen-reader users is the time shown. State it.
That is 11:01
